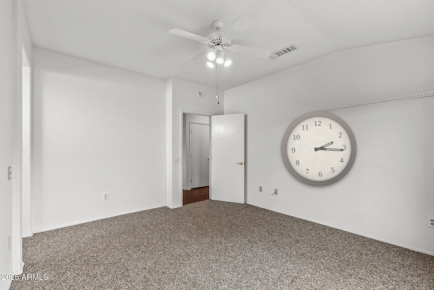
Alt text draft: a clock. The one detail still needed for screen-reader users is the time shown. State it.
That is 2:16
